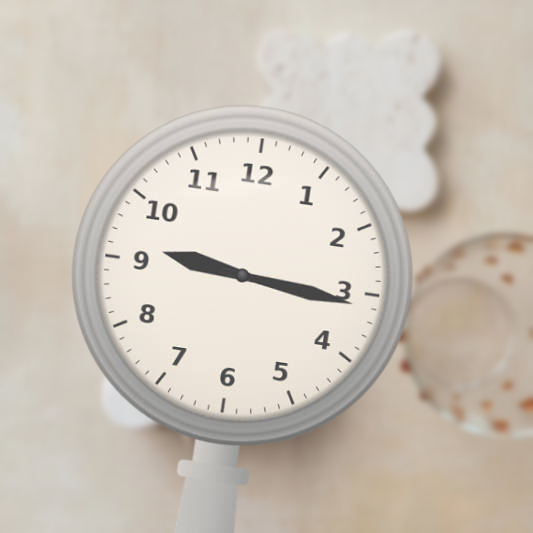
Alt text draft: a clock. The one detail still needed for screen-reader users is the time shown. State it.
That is 9:16
